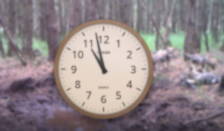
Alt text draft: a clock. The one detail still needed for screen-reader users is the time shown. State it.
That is 10:58
